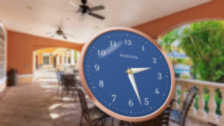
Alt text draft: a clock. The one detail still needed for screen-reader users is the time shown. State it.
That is 2:27
